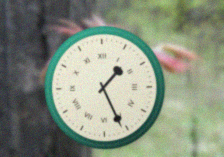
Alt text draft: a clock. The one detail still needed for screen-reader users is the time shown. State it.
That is 1:26
